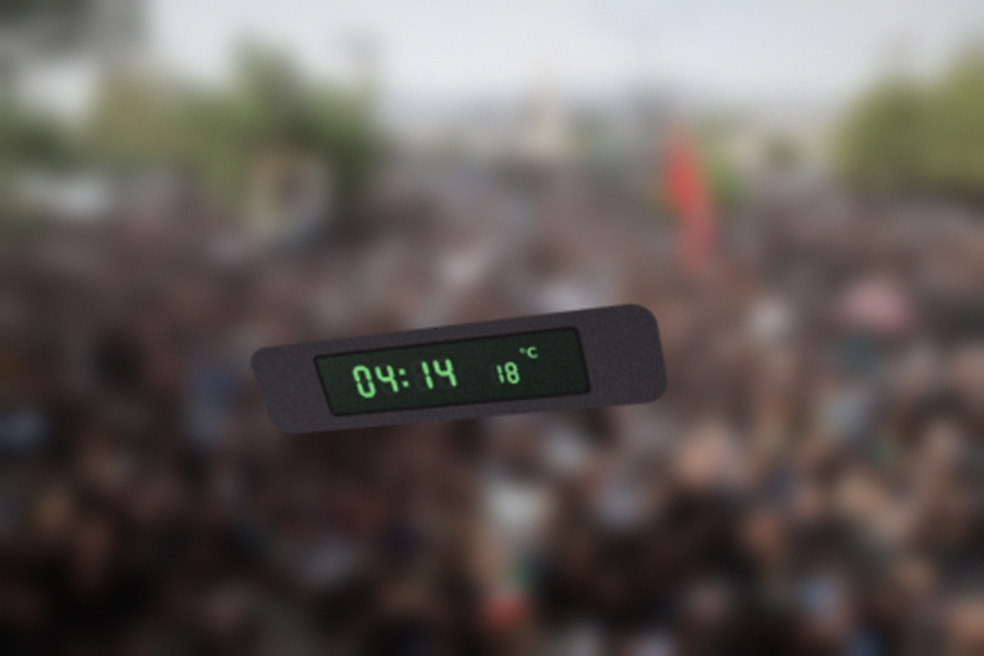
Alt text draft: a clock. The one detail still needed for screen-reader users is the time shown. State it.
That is 4:14
